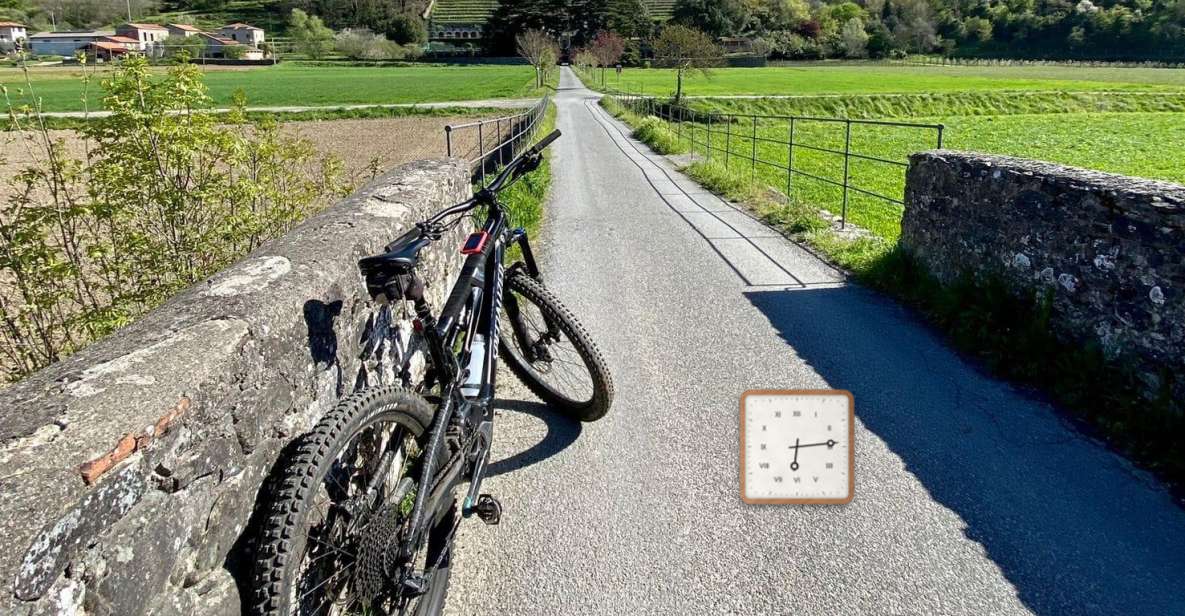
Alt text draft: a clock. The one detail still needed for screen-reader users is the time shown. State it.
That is 6:14
